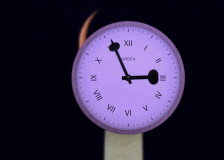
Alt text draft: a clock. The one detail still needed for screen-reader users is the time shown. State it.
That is 2:56
